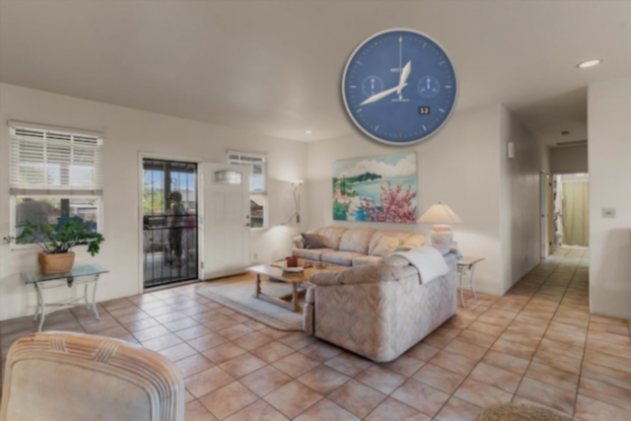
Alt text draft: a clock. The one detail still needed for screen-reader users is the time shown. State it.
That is 12:41
